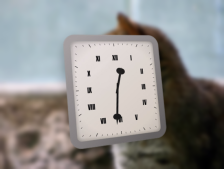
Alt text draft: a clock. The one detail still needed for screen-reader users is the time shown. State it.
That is 12:31
